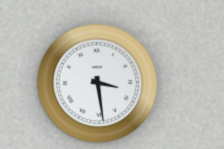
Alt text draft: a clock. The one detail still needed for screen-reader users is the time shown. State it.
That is 3:29
